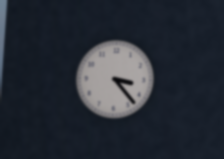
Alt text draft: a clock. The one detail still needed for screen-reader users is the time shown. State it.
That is 3:23
